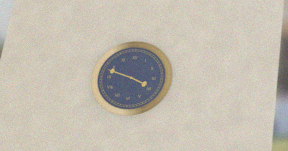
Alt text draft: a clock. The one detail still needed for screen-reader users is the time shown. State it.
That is 3:48
